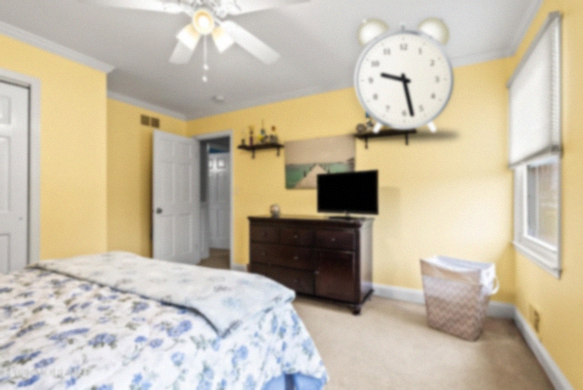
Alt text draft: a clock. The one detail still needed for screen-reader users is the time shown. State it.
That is 9:28
